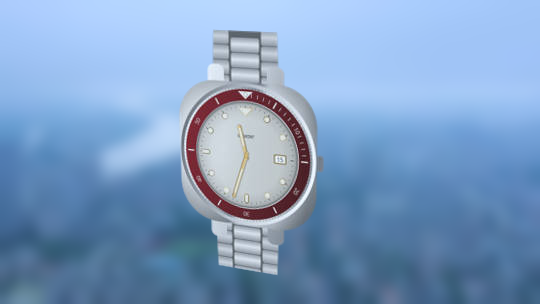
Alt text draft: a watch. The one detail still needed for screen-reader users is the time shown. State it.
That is 11:33
